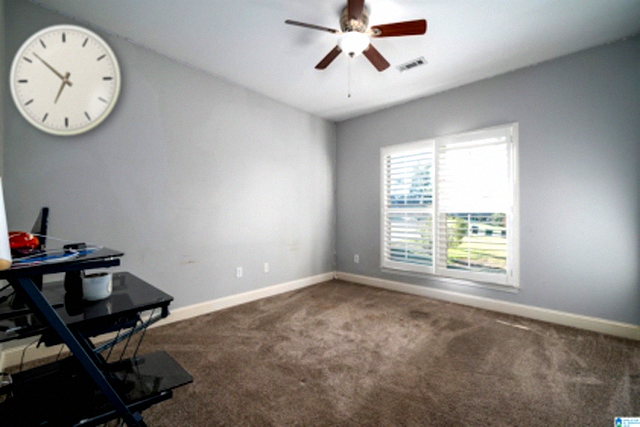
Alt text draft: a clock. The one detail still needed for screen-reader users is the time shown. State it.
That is 6:52
